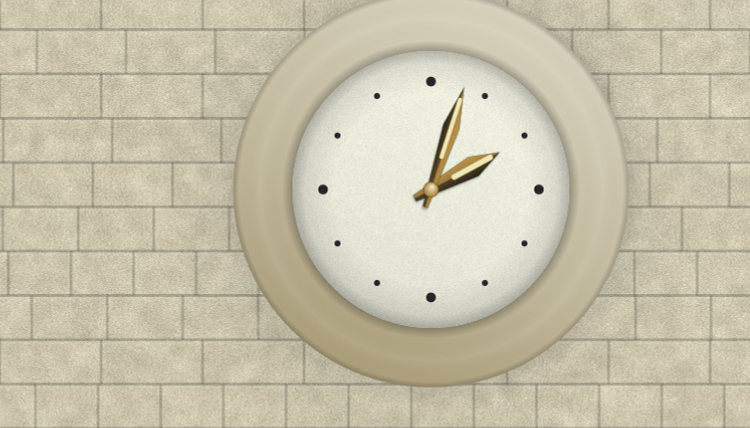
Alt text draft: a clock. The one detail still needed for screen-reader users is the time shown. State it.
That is 2:03
